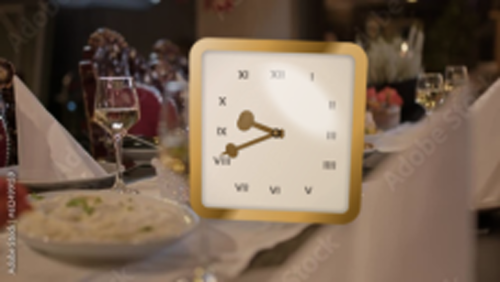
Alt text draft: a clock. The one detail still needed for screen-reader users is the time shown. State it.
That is 9:41
